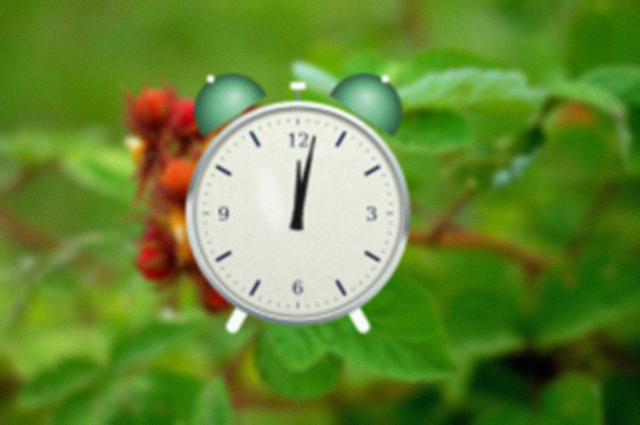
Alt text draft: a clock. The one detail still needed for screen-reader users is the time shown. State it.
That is 12:02
